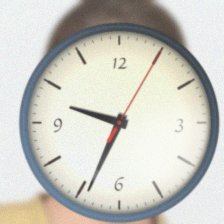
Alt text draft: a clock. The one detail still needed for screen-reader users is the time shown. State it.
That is 9:34:05
